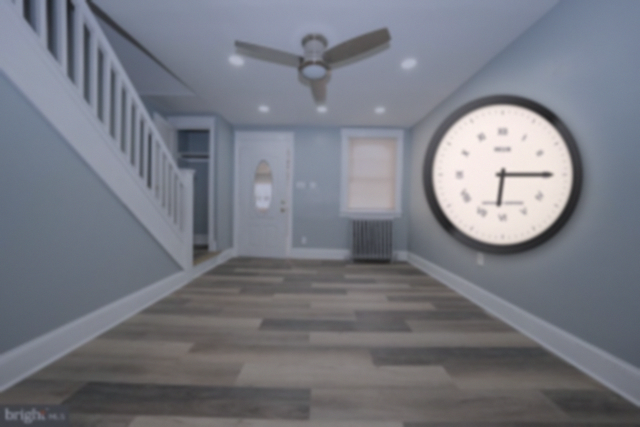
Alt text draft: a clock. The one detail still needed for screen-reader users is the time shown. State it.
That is 6:15
